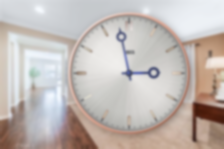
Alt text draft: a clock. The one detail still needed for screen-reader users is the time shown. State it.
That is 2:58
